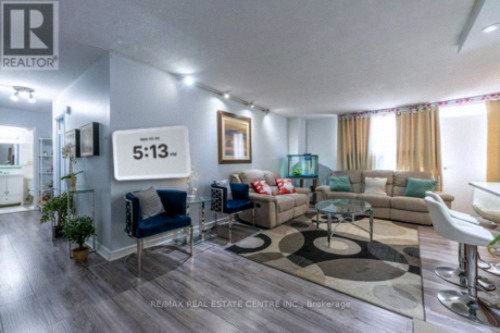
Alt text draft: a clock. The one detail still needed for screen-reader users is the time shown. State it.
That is 5:13
